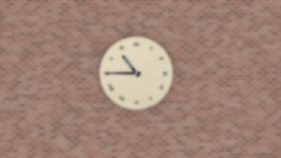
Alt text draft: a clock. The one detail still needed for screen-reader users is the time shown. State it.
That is 10:45
